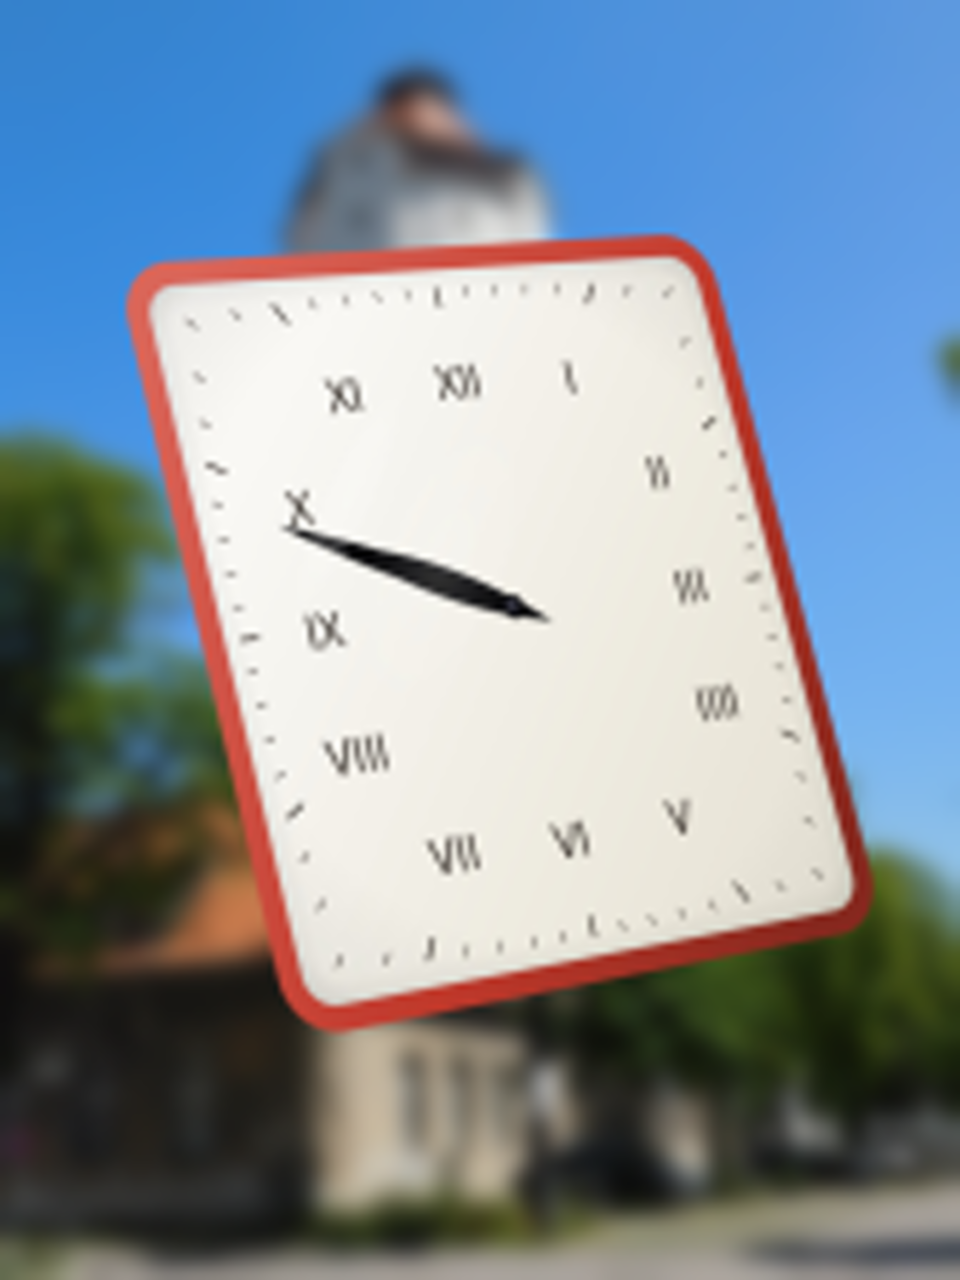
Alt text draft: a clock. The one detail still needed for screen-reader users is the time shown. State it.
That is 9:49
